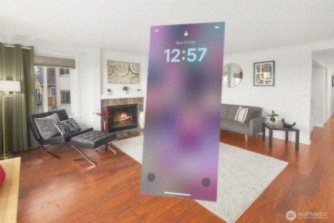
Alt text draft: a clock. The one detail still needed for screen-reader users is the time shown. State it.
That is 12:57
